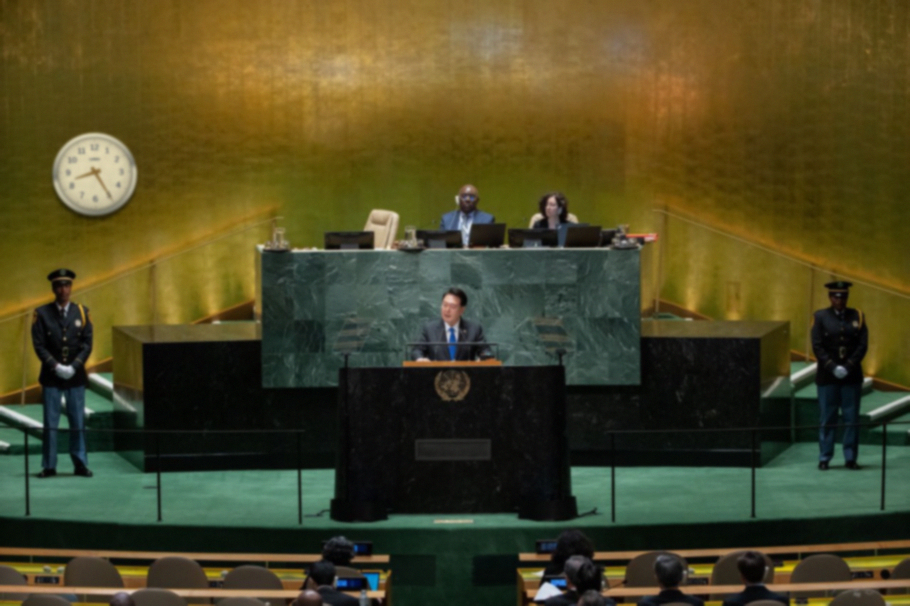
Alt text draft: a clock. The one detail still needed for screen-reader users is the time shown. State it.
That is 8:25
